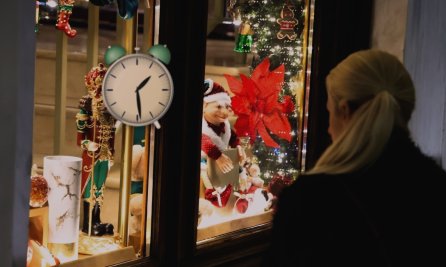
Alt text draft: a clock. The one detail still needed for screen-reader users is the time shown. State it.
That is 1:29
